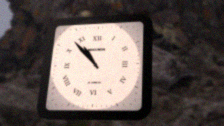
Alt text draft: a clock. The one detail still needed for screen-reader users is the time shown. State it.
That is 10:53
